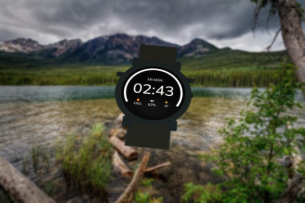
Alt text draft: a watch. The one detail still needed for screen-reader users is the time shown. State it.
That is 2:43
